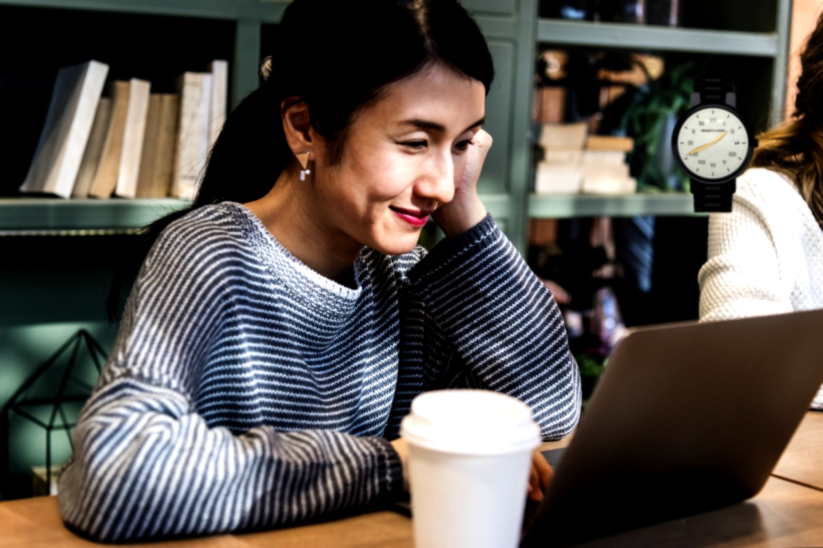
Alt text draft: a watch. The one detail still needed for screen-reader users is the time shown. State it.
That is 1:41
